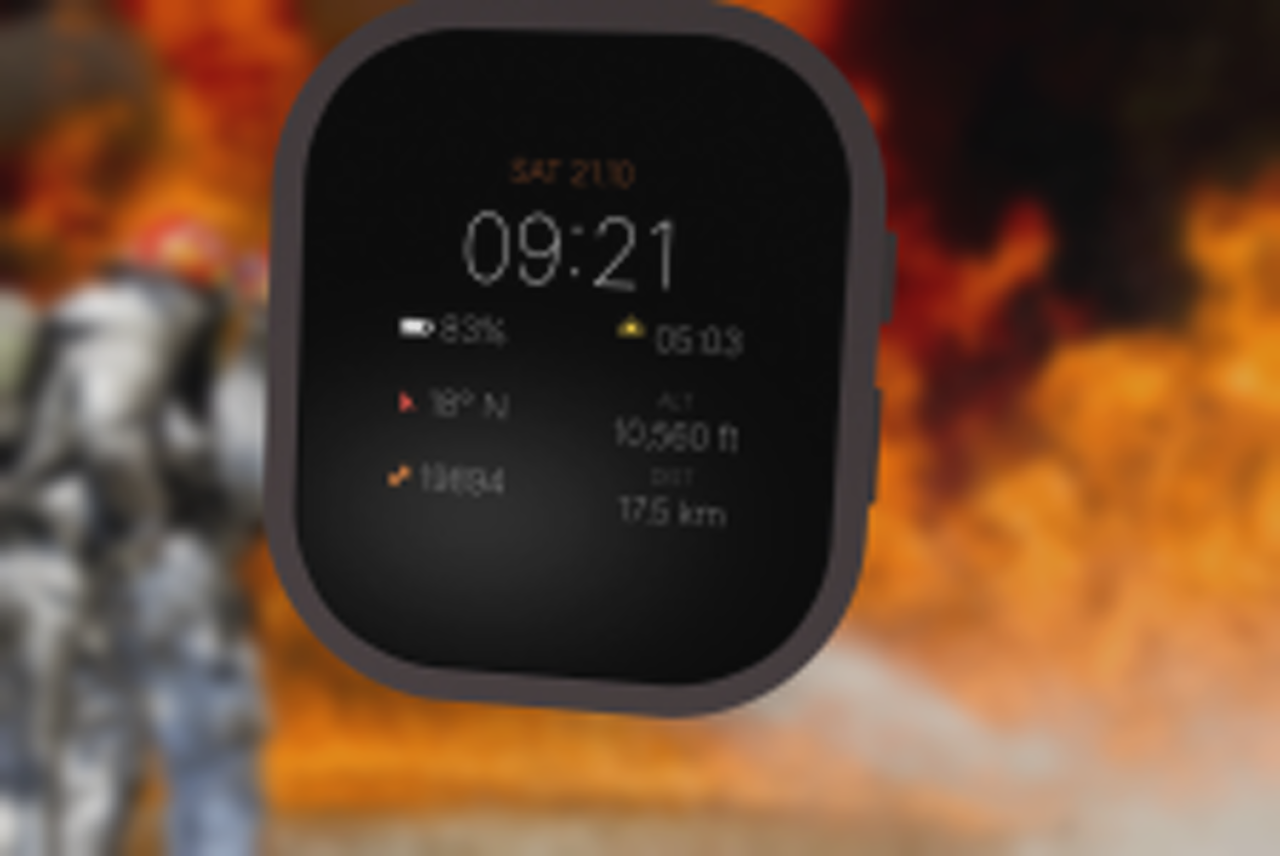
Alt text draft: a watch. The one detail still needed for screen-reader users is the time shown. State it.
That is 9:21
